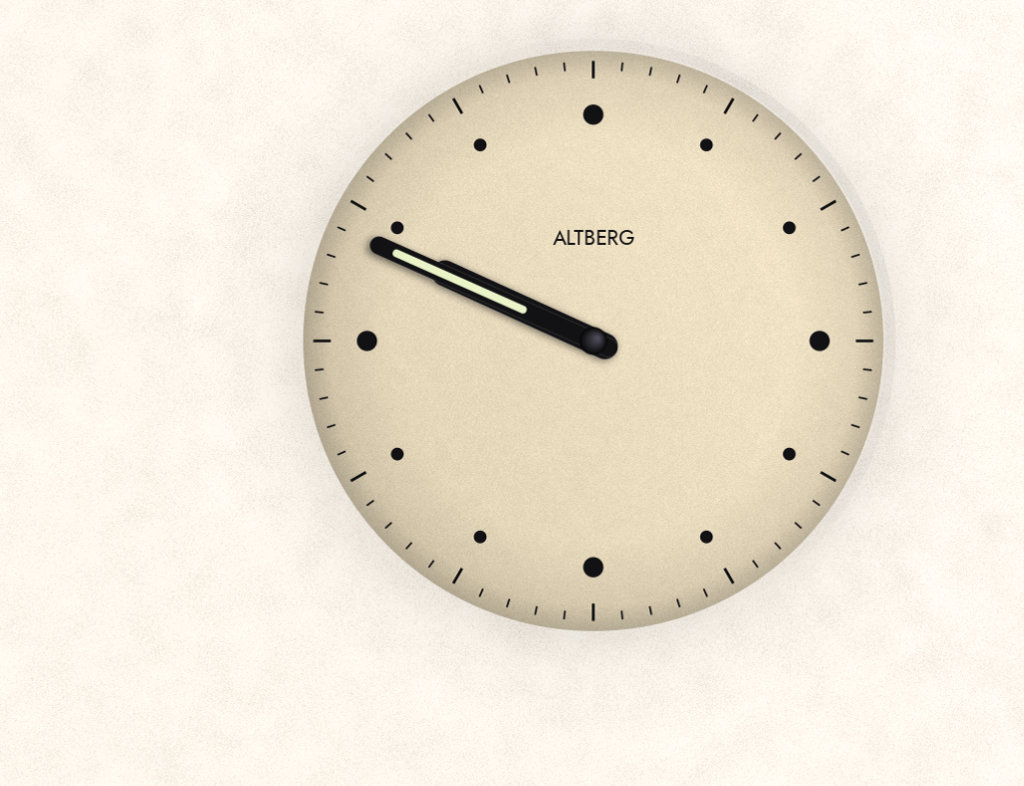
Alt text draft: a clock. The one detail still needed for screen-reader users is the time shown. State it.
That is 9:49
